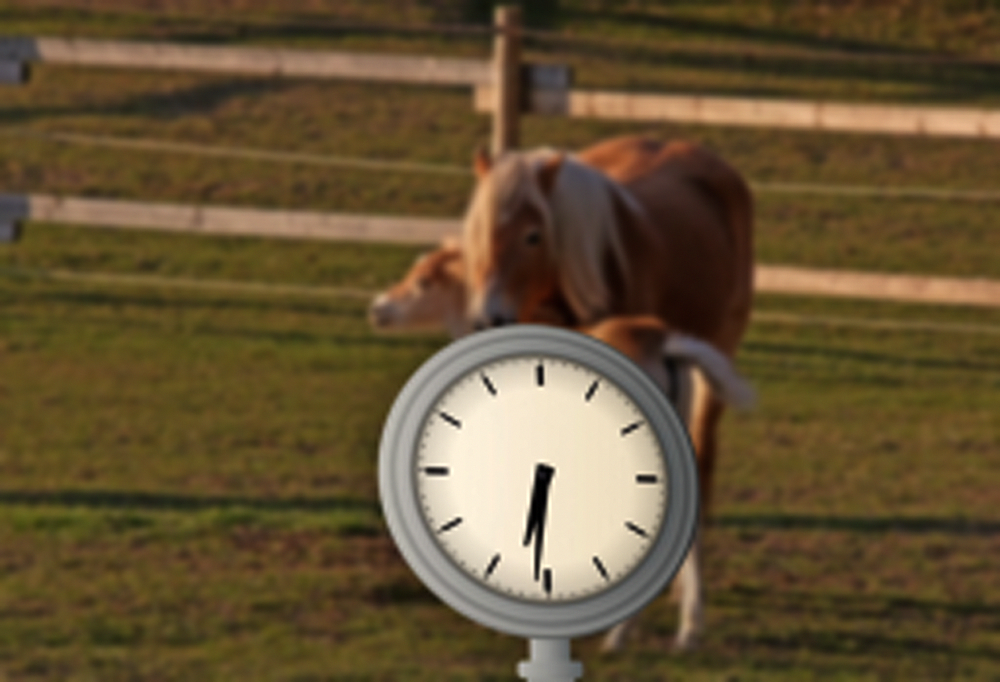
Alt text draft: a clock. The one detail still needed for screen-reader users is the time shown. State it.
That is 6:31
